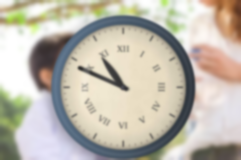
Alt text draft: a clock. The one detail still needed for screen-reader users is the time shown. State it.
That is 10:49
